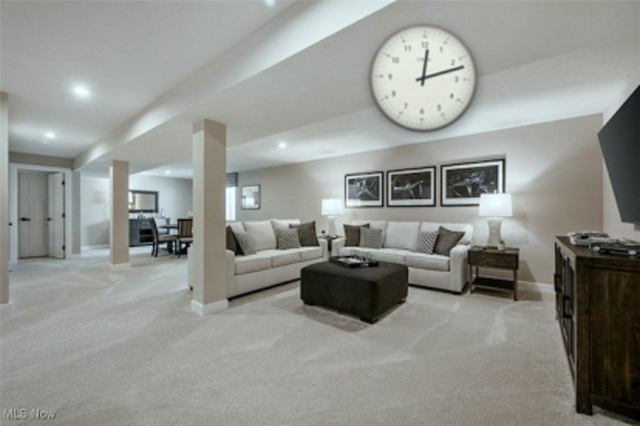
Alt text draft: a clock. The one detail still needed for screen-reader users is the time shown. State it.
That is 12:12
